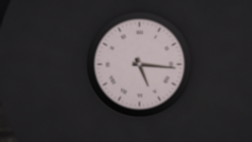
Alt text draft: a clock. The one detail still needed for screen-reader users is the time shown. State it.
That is 5:16
